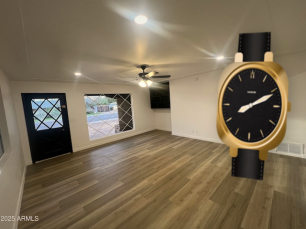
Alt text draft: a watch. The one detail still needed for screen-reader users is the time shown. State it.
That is 8:11
